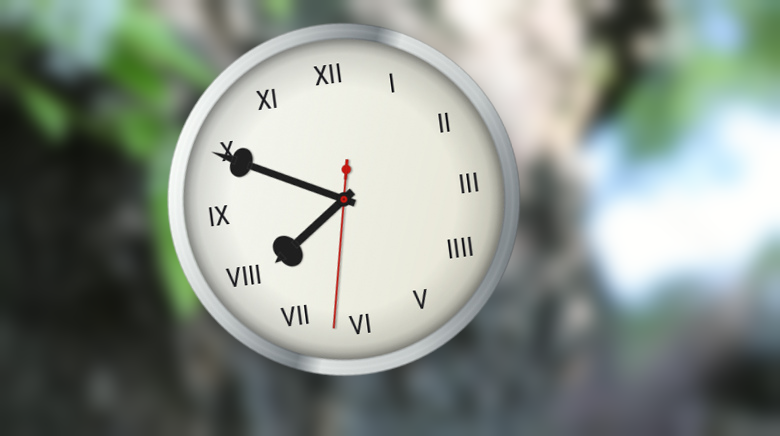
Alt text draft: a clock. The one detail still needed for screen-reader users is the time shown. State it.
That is 7:49:32
